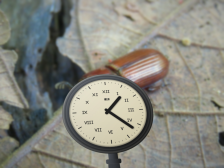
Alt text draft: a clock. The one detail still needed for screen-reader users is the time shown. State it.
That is 1:22
